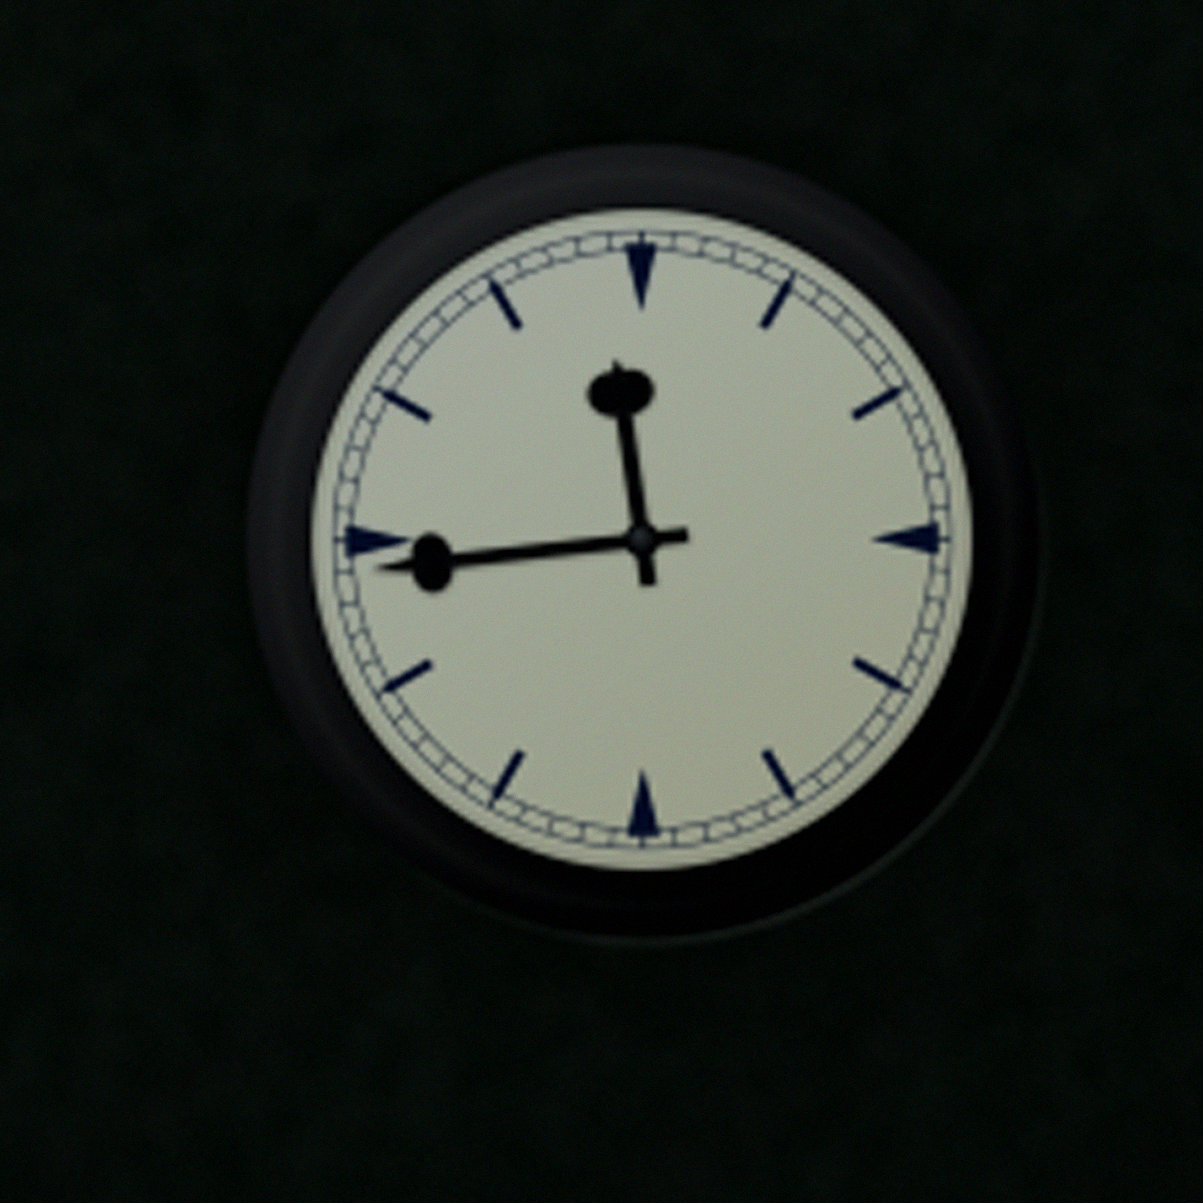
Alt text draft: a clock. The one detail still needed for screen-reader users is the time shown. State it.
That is 11:44
